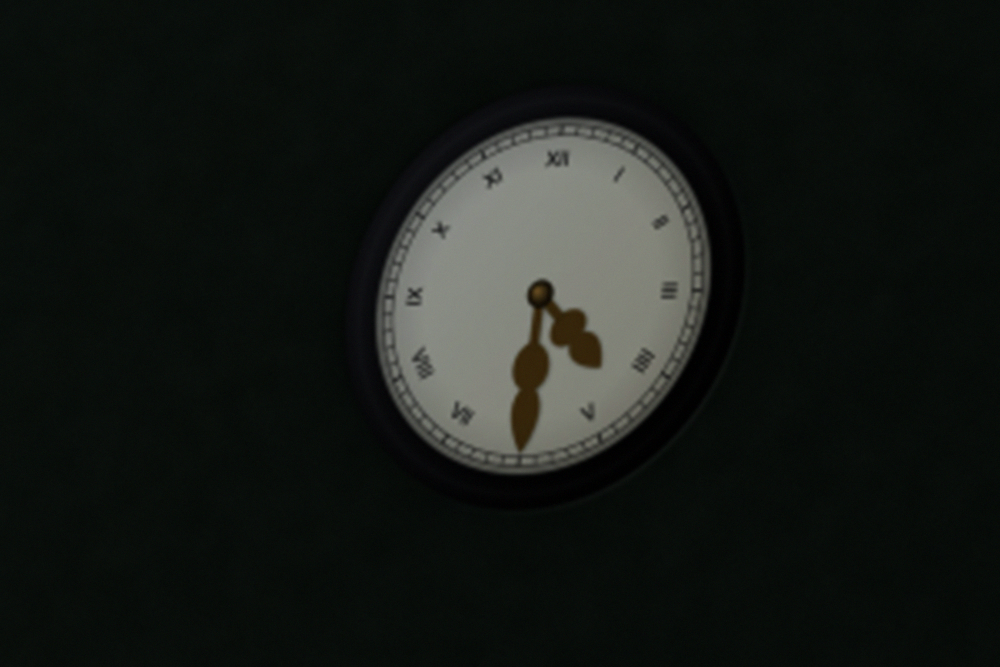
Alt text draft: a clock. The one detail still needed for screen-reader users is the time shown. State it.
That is 4:30
